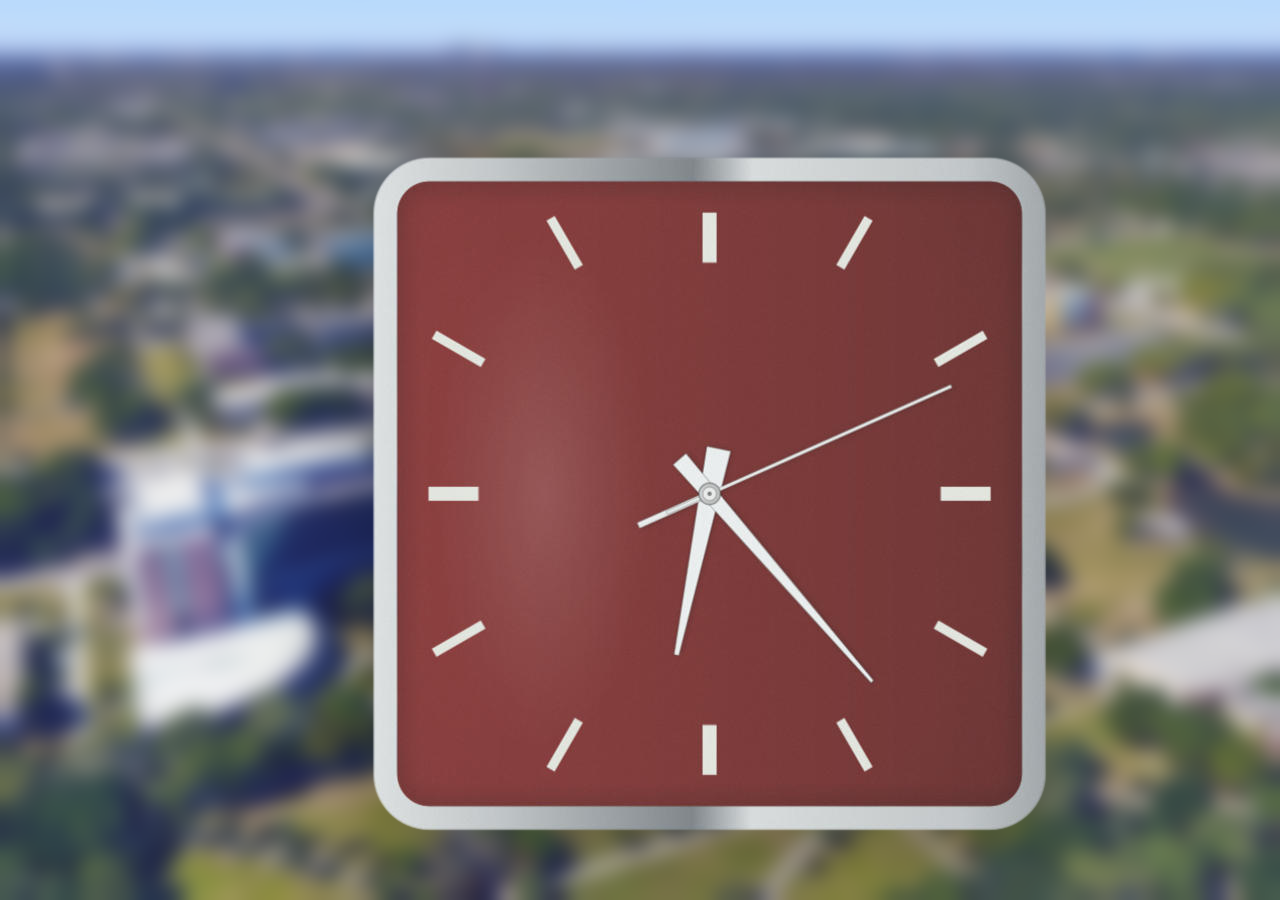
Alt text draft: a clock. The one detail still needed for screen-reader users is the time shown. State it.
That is 6:23:11
